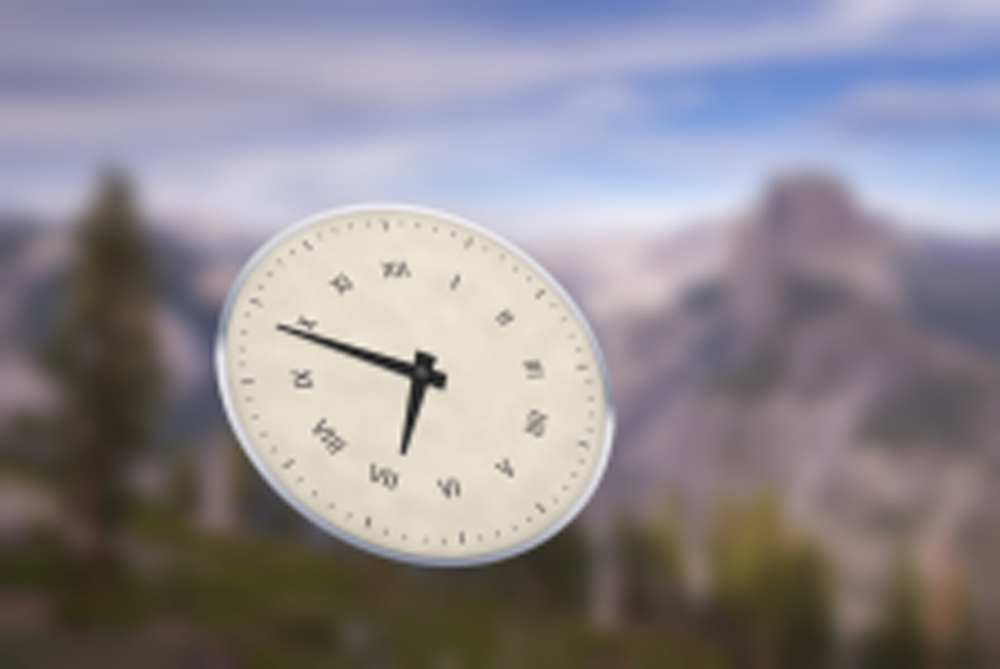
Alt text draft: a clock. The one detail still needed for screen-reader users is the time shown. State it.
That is 6:49
